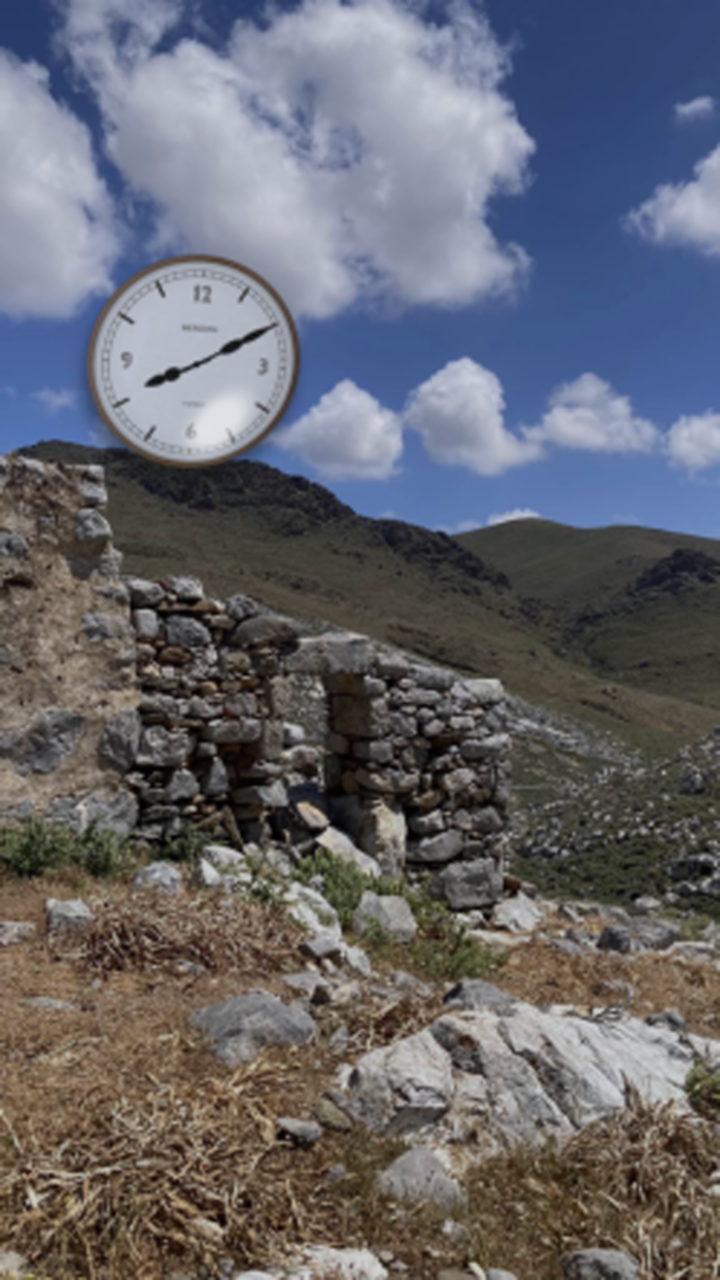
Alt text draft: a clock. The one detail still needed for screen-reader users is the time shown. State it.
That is 8:10
